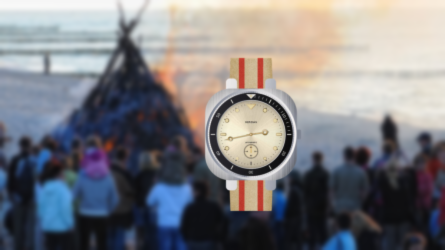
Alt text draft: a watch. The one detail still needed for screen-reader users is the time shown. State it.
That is 2:43
